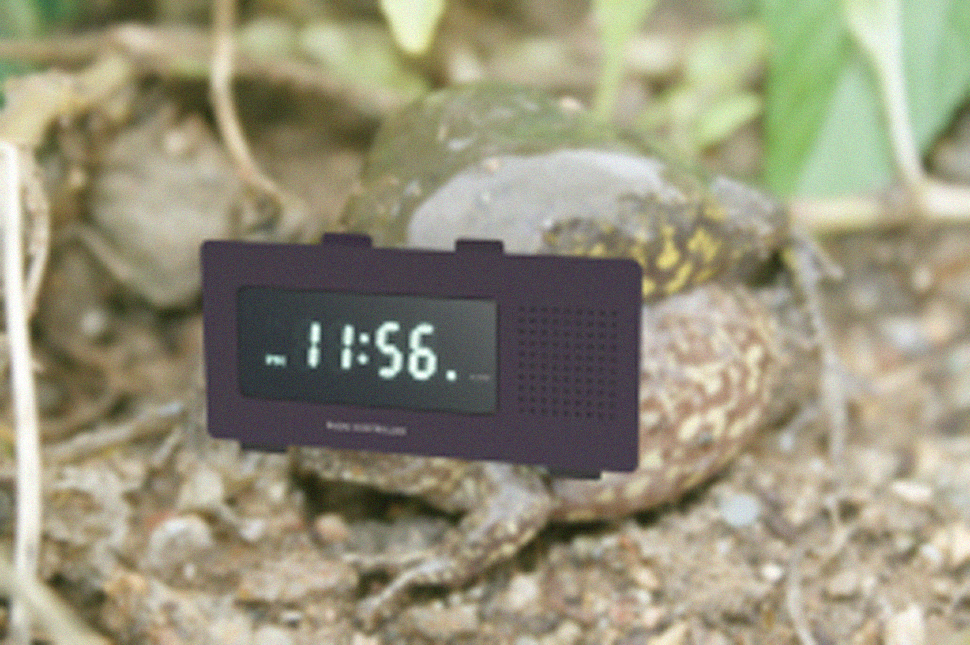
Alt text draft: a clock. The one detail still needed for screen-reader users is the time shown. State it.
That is 11:56
